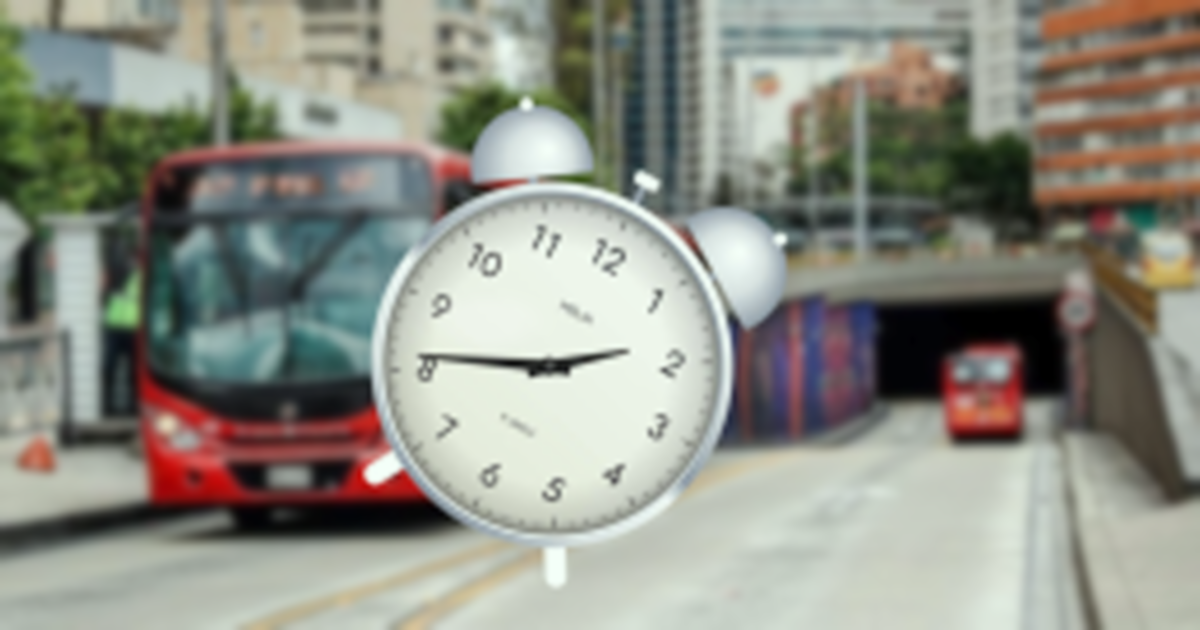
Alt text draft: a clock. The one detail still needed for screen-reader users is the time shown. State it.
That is 1:41
